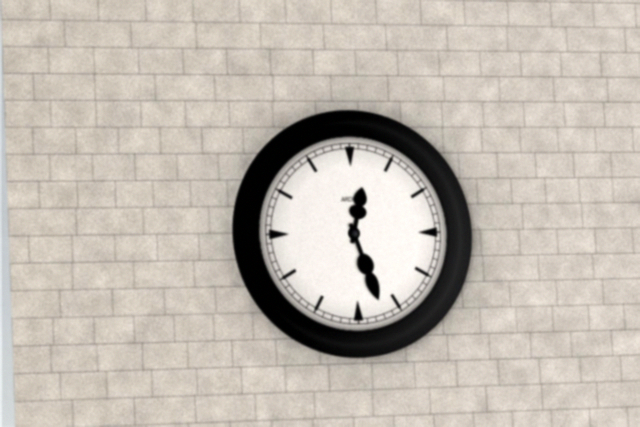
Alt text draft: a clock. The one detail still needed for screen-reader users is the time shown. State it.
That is 12:27
